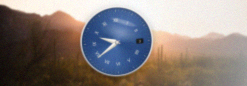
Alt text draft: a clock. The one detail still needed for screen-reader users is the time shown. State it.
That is 9:39
